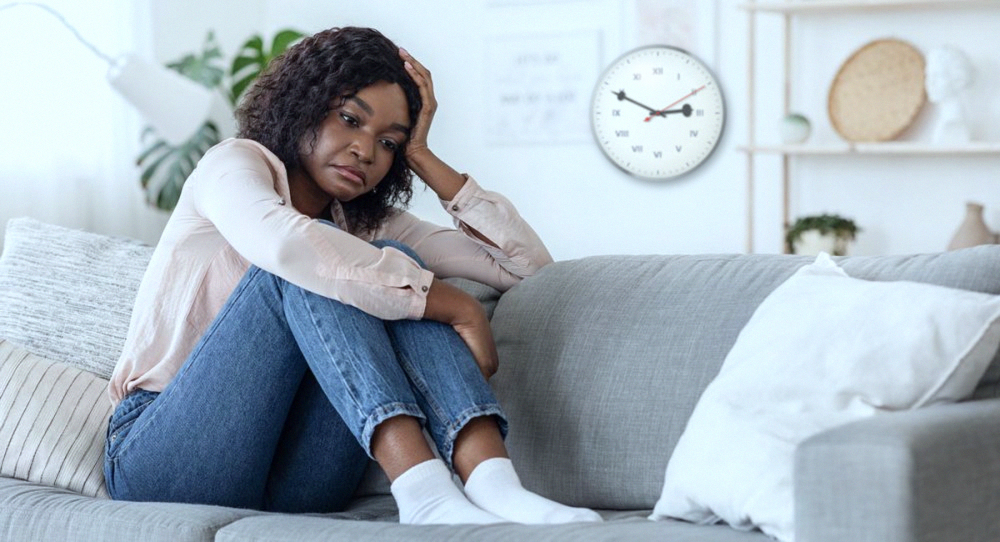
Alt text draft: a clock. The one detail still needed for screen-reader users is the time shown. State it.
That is 2:49:10
